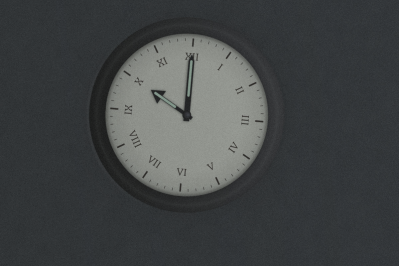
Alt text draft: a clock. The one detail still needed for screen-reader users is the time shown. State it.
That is 10:00
